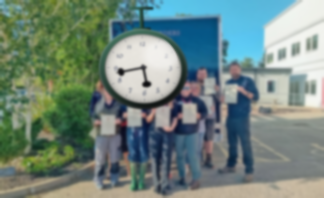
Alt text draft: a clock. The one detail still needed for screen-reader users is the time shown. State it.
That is 5:43
